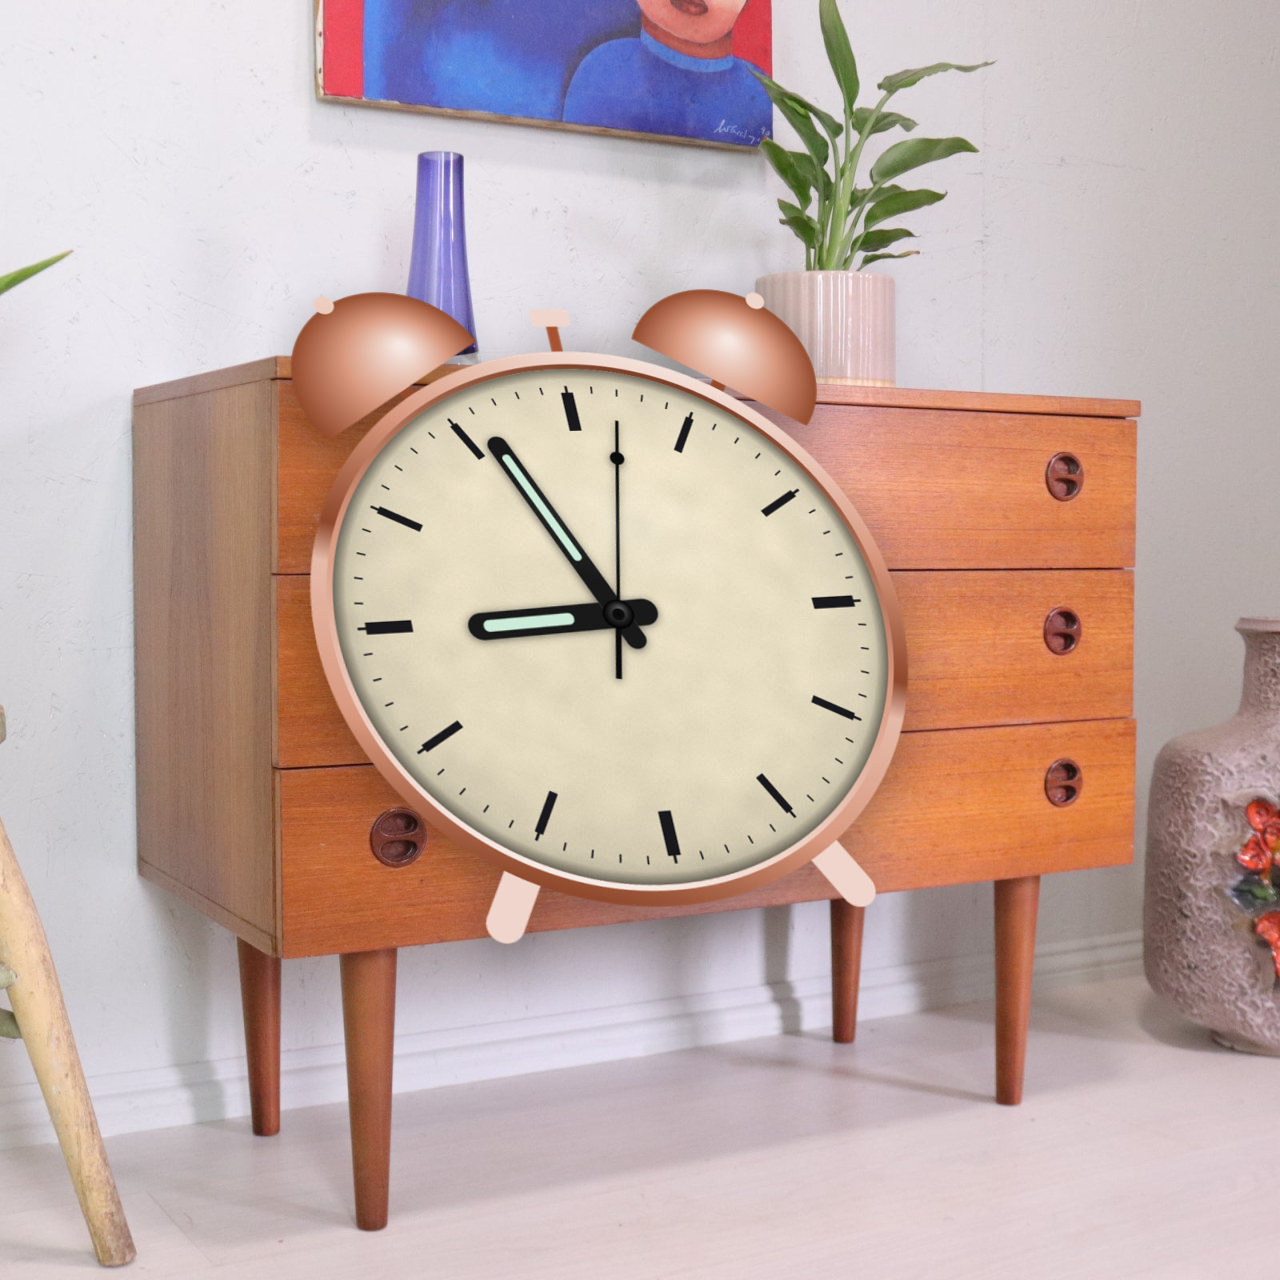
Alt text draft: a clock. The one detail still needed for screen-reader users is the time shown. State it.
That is 8:56:02
